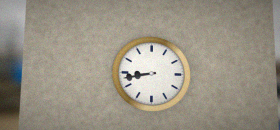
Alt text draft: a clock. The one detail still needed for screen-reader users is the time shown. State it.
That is 8:43
